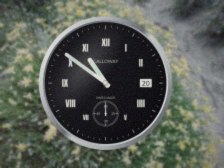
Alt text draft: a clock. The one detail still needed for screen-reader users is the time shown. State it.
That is 10:51
